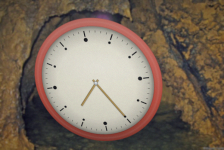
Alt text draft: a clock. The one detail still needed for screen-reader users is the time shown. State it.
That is 7:25
